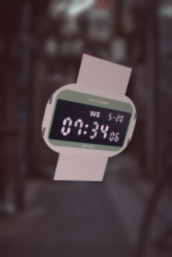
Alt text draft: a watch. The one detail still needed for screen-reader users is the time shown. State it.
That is 7:34:06
